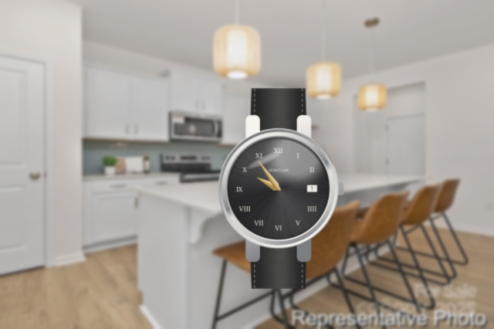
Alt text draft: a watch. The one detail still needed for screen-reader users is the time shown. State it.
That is 9:54
